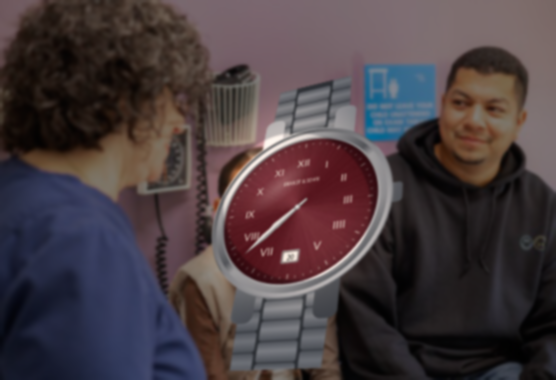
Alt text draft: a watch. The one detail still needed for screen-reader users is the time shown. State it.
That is 7:38
